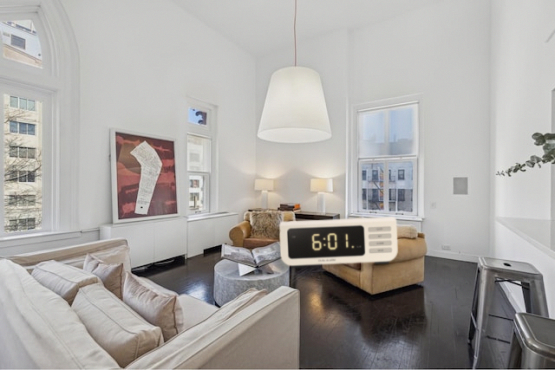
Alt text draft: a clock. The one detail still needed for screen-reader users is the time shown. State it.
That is 6:01
